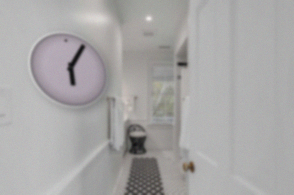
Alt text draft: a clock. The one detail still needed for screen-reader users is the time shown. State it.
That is 6:06
